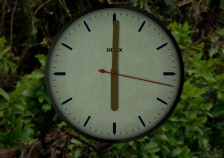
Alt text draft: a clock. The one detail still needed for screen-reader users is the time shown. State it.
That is 6:00:17
